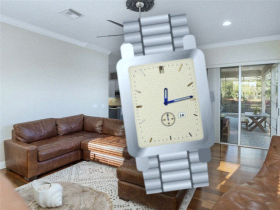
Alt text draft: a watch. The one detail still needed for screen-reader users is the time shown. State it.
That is 12:14
